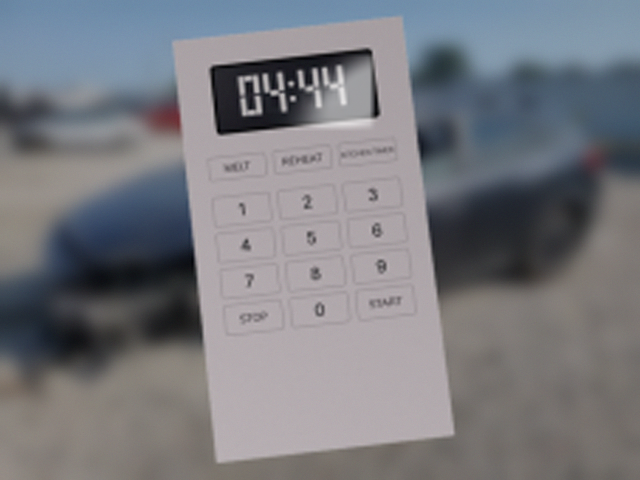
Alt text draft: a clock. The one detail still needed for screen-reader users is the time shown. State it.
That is 4:44
